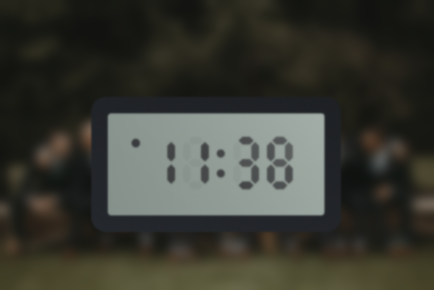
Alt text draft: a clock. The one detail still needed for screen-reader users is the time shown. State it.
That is 11:38
